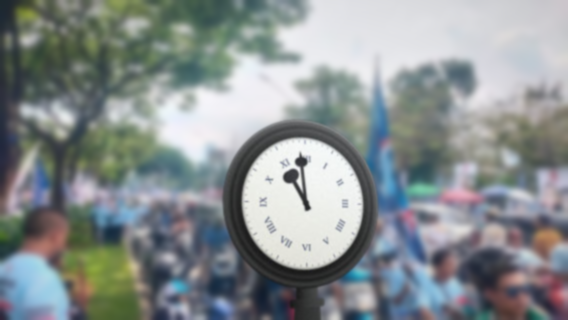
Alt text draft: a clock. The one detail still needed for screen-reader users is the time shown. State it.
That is 10:59
